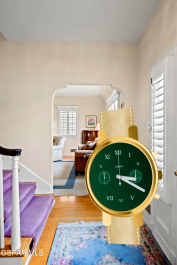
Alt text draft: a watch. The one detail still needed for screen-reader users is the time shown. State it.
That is 3:20
